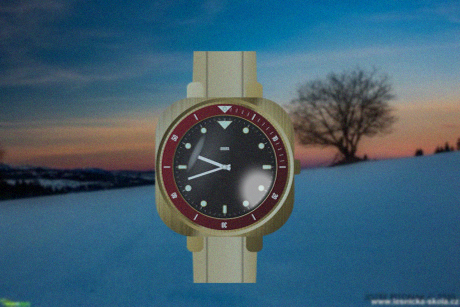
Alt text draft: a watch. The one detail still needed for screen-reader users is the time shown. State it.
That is 9:42
